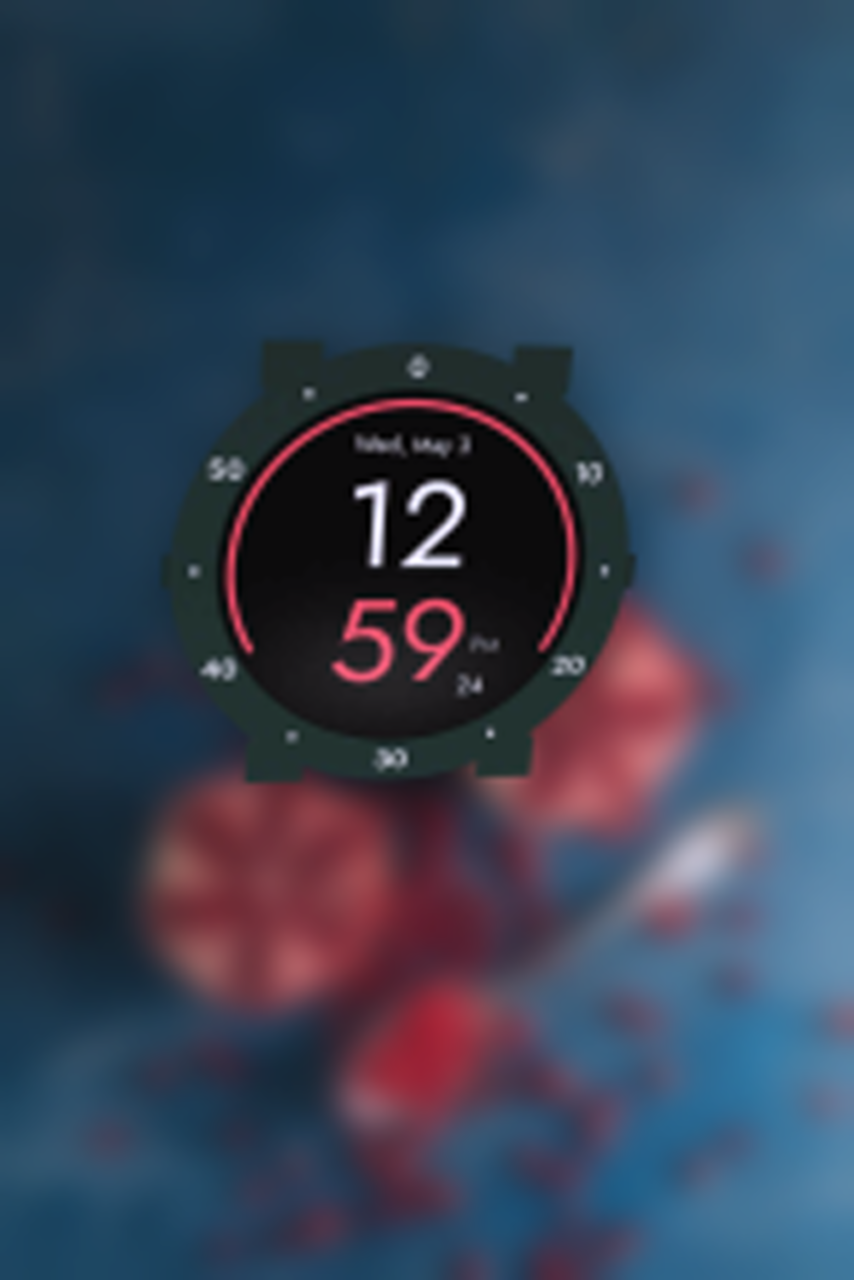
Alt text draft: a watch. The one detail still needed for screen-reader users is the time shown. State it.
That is 12:59
